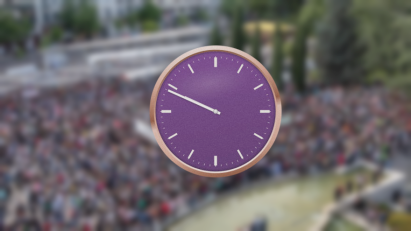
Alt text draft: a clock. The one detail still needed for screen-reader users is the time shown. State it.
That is 9:49
